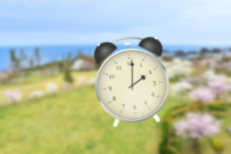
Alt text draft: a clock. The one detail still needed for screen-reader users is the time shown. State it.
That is 2:01
